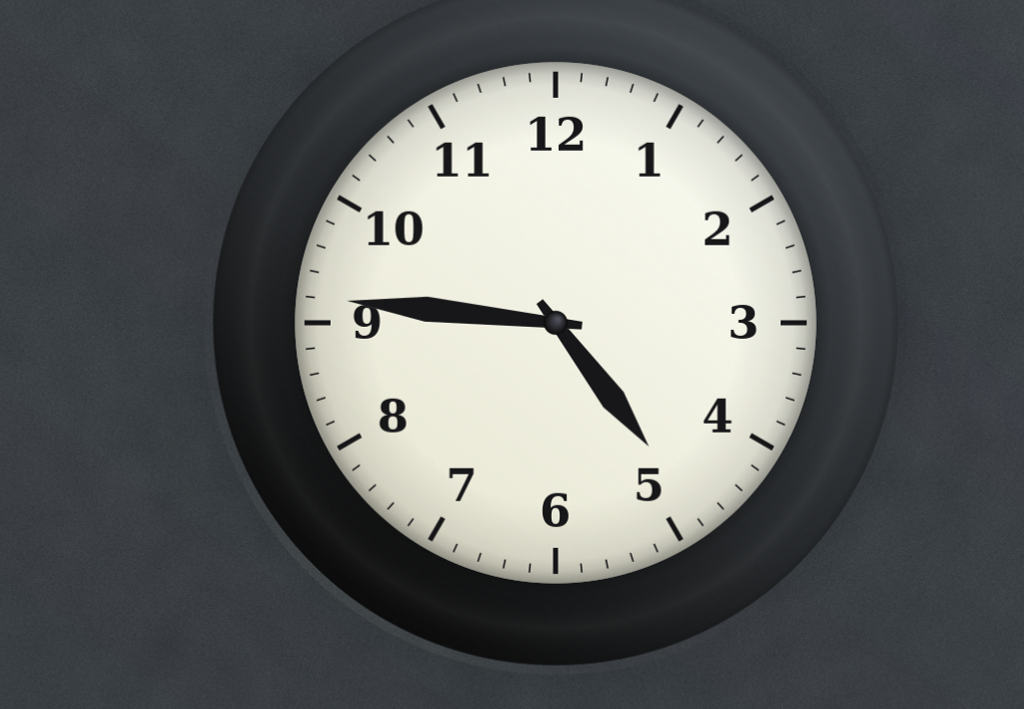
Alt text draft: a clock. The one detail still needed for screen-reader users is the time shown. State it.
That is 4:46
